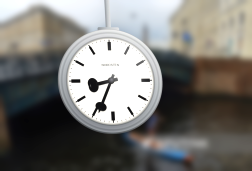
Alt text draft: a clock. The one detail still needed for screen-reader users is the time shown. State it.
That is 8:34
